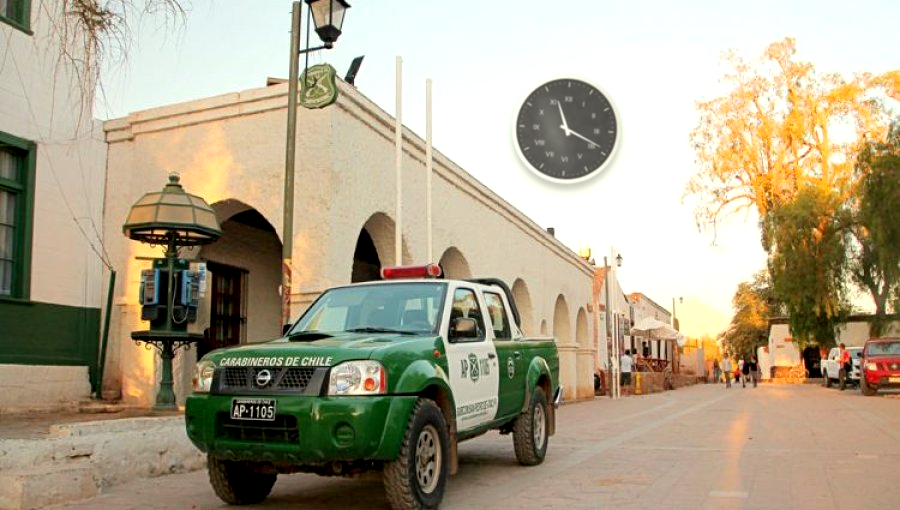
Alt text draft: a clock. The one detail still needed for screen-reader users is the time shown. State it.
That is 11:19
